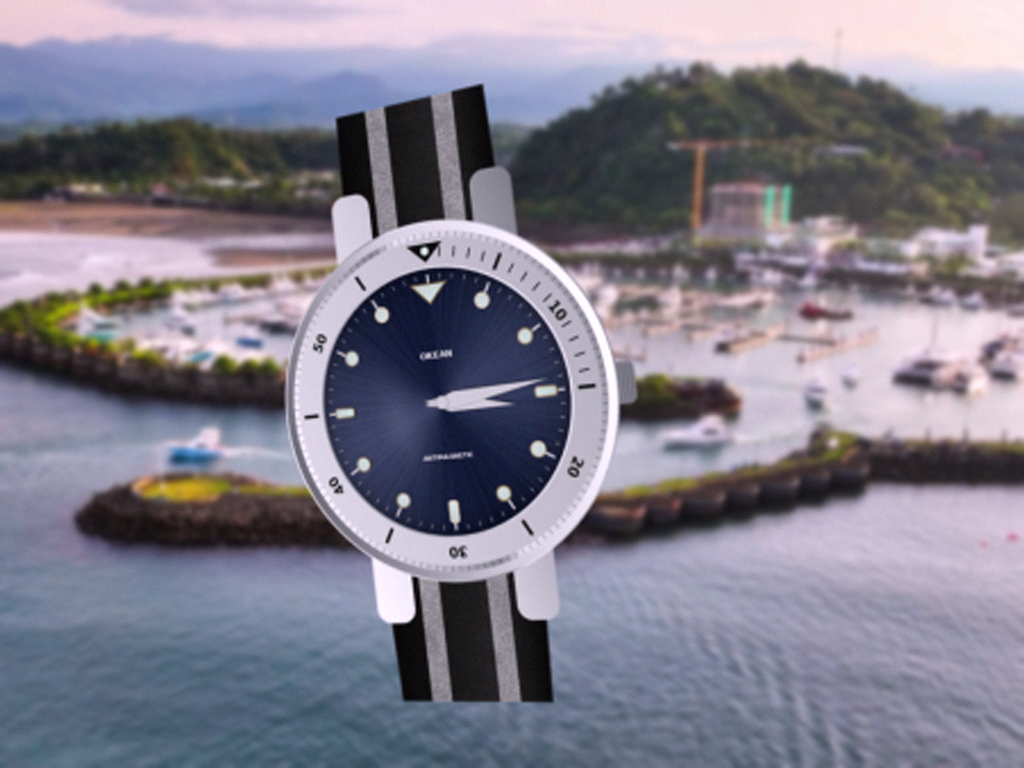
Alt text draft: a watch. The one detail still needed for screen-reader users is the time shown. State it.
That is 3:14
